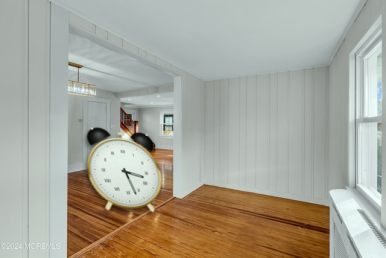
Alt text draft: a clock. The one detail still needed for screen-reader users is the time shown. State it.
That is 3:27
